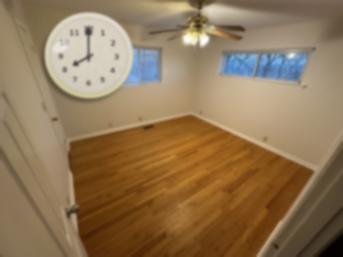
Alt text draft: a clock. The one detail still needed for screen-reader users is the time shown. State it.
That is 8:00
